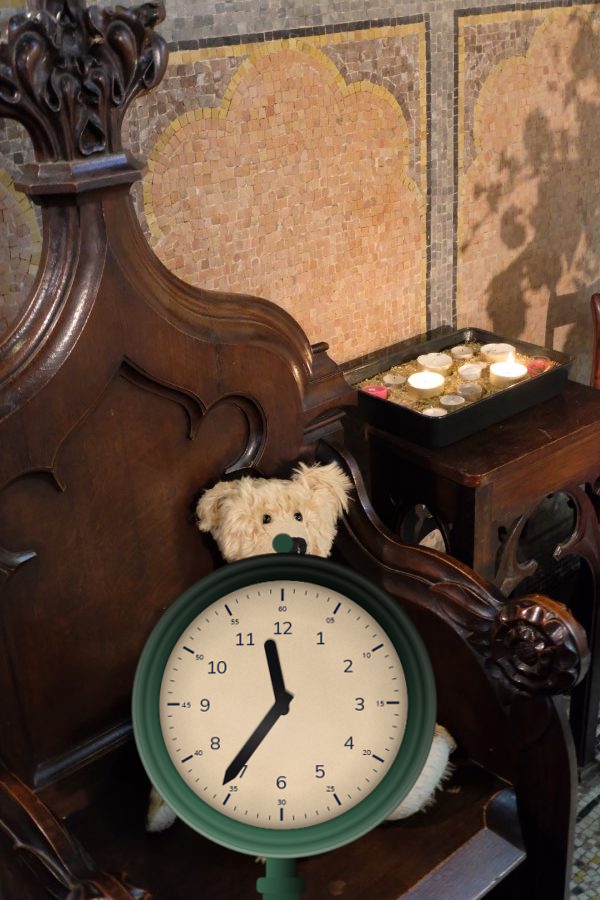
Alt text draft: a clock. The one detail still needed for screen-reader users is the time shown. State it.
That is 11:36
